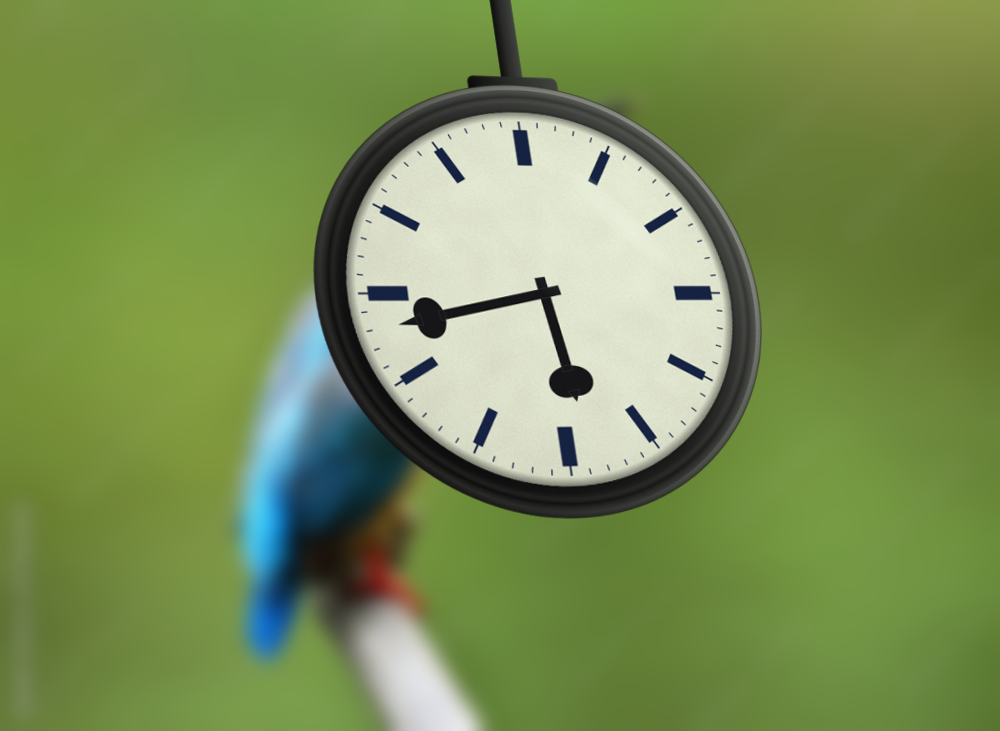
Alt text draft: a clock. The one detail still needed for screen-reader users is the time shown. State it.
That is 5:43
